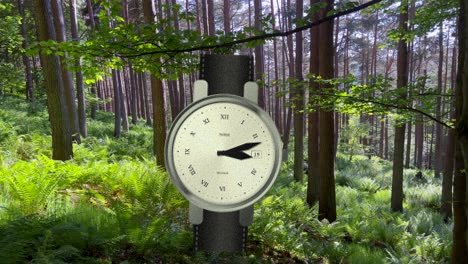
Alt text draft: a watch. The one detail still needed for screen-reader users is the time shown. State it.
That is 3:12
